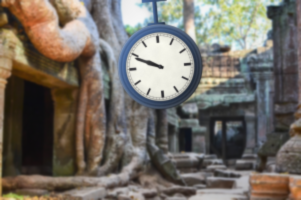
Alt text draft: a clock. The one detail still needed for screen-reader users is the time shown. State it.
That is 9:49
